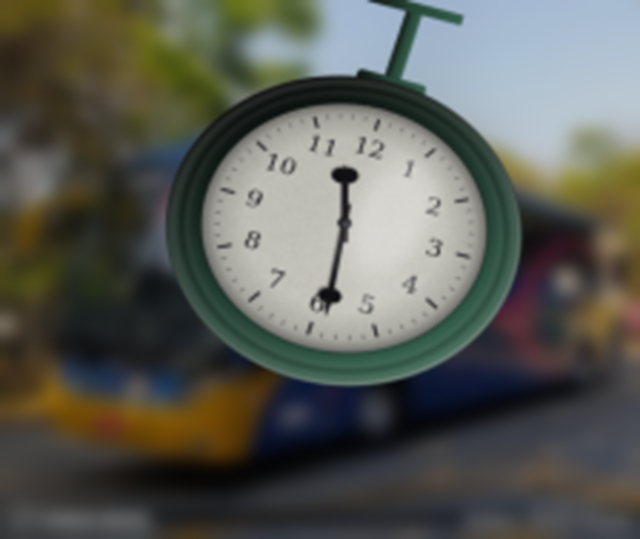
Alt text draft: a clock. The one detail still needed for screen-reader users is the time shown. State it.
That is 11:29
